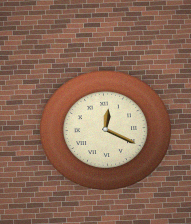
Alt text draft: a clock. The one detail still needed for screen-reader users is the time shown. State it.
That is 12:20
